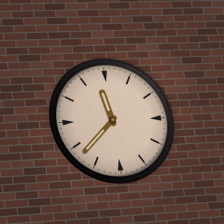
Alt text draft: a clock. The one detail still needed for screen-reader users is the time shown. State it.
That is 11:38
